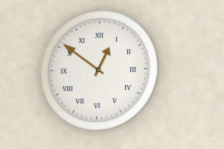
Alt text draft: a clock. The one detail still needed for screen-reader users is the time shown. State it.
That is 12:51
